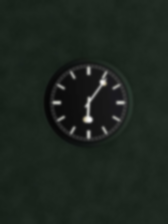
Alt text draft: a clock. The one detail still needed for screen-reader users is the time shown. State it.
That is 6:06
